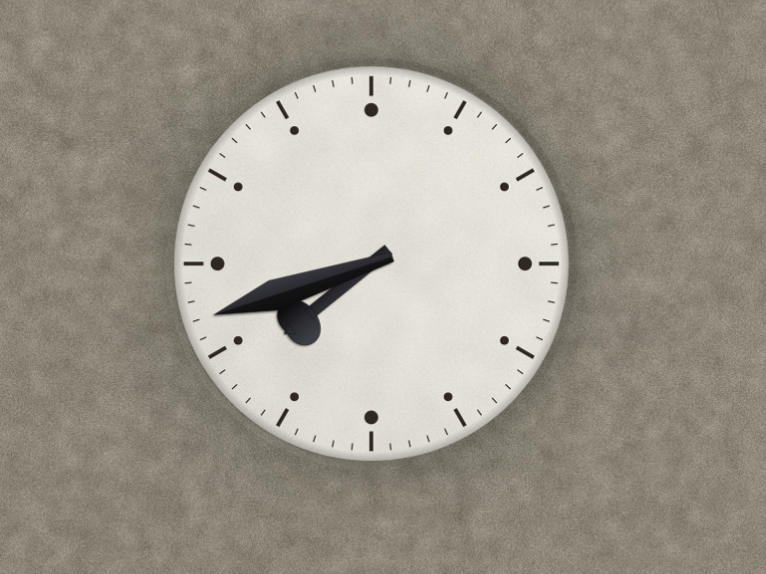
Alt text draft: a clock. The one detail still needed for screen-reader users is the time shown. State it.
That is 7:42
